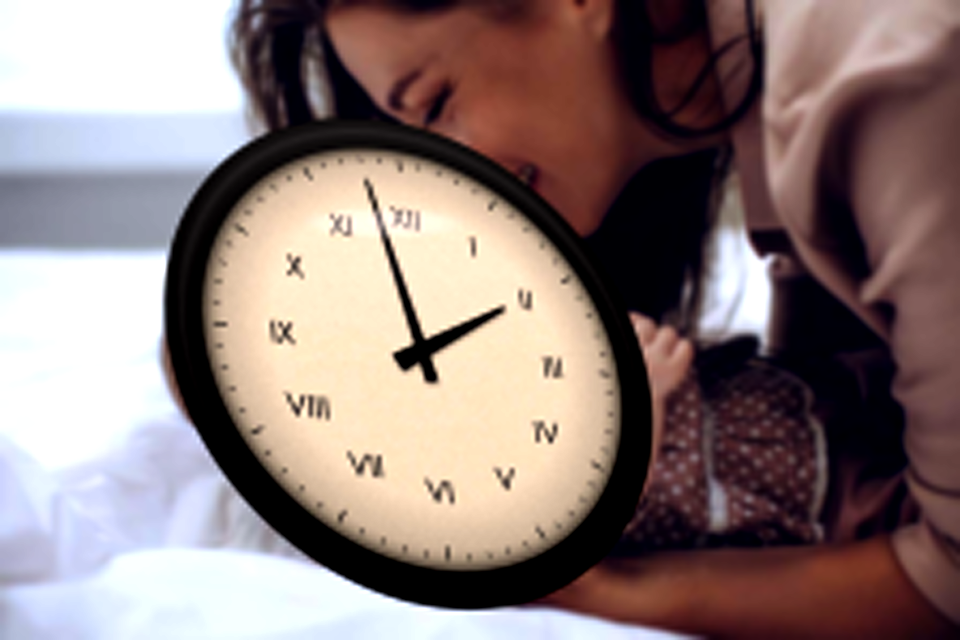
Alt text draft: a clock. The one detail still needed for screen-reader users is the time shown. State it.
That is 1:58
